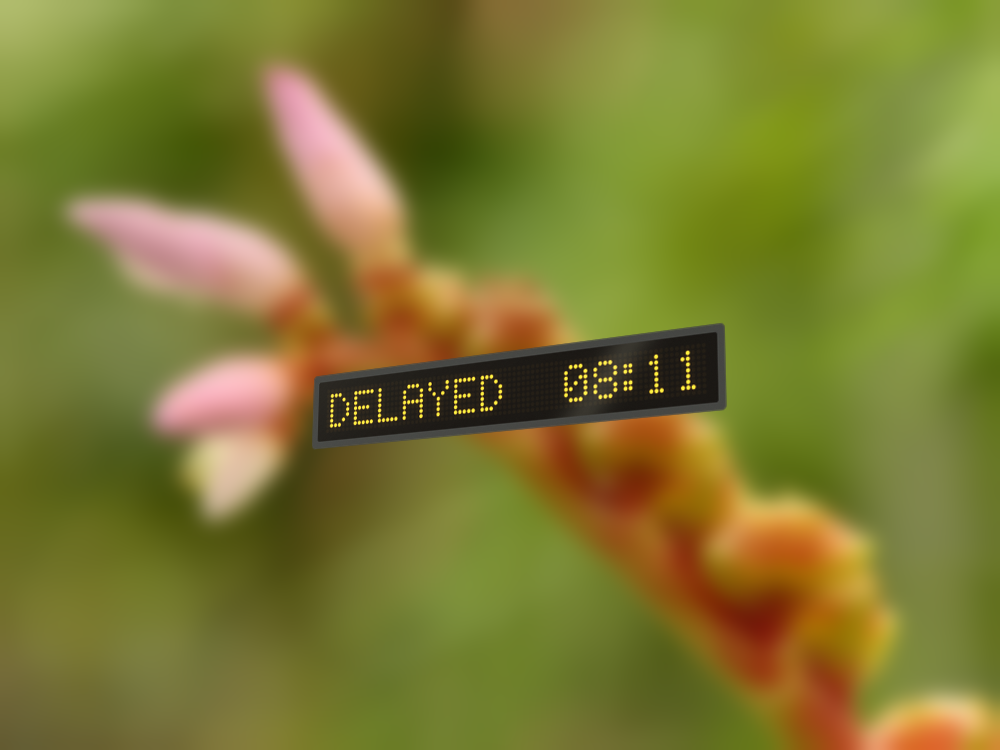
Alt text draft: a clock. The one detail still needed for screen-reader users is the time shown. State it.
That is 8:11
